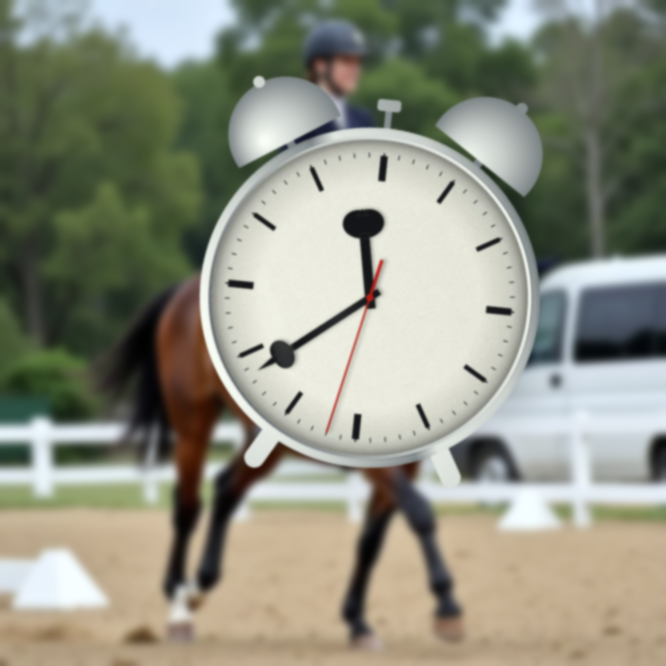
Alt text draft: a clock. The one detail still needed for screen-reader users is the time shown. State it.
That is 11:38:32
